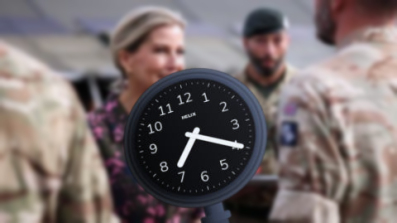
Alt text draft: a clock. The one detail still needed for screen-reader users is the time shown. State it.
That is 7:20
